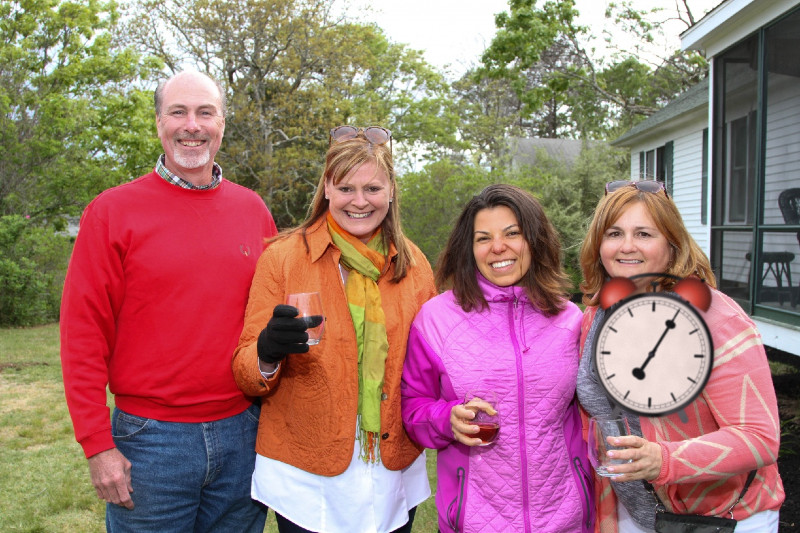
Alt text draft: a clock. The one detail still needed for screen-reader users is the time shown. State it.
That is 7:05
